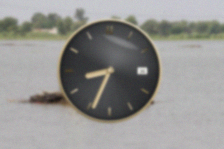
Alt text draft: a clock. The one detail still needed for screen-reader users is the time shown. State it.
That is 8:34
